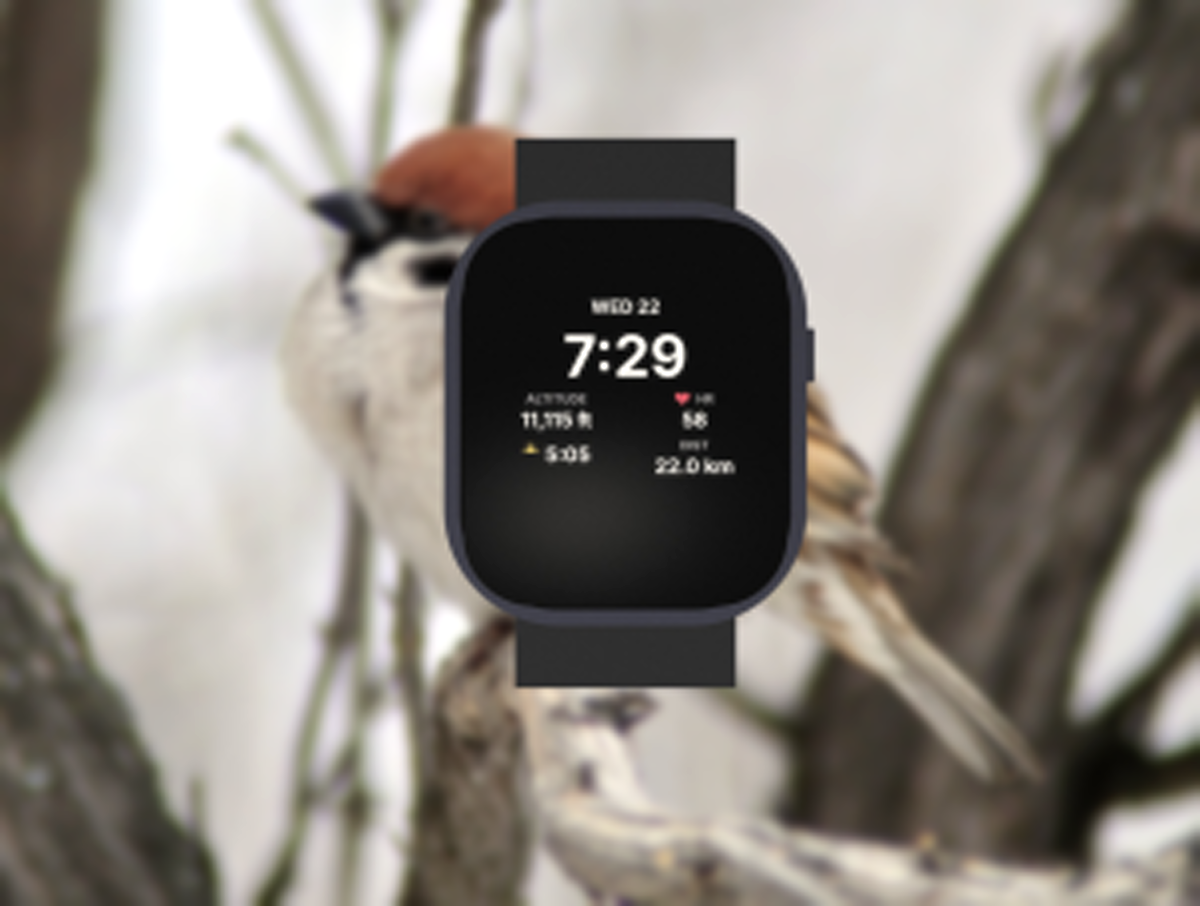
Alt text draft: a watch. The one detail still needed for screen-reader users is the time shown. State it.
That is 7:29
